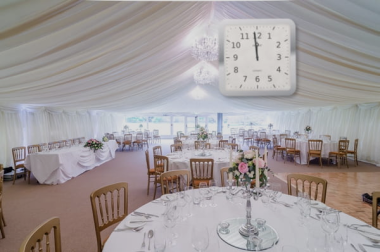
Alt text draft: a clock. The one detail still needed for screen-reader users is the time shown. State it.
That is 11:59
